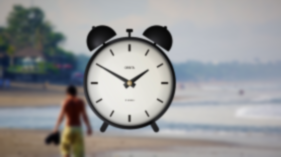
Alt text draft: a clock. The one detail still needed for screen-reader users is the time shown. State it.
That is 1:50
